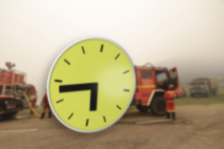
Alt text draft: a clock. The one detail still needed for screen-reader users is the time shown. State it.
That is 5:43
